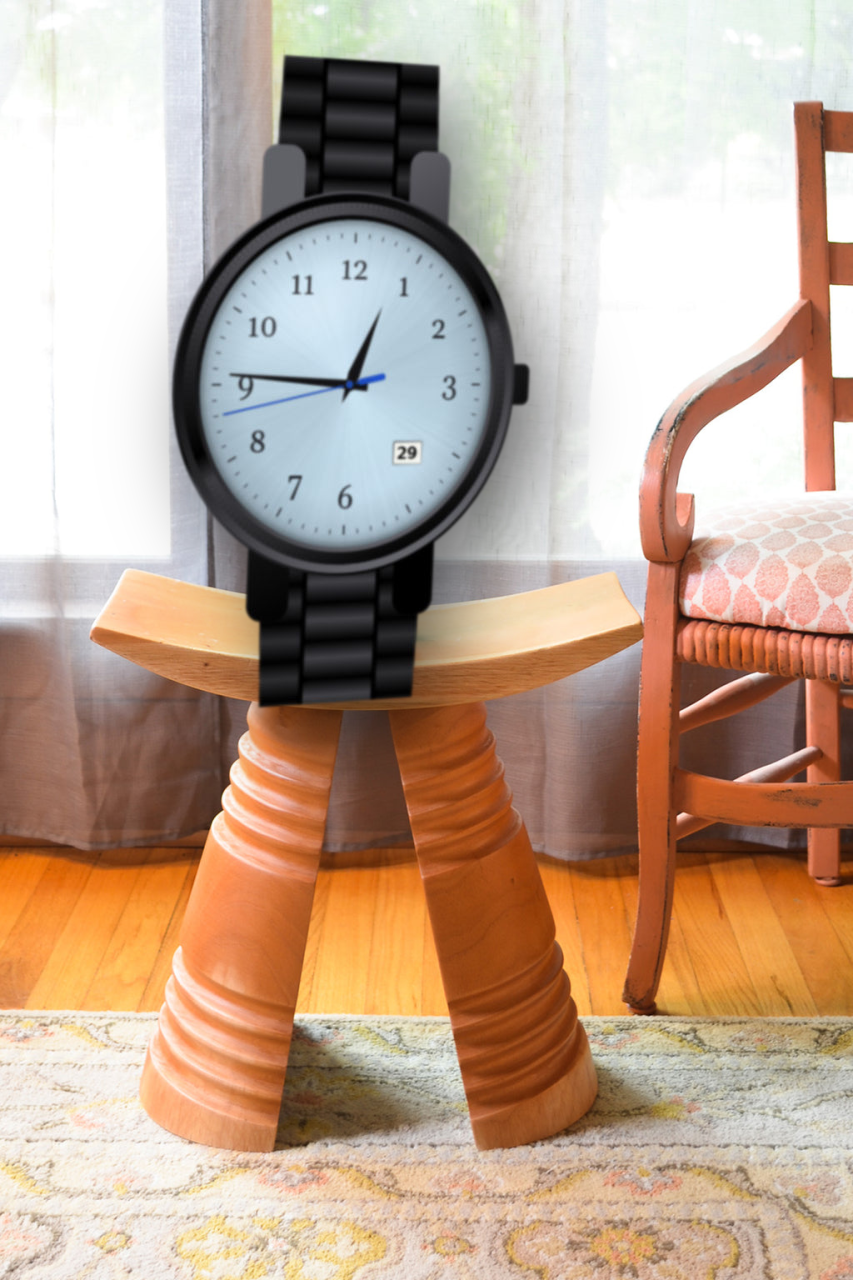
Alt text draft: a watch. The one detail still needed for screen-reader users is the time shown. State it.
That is 12:45:43
